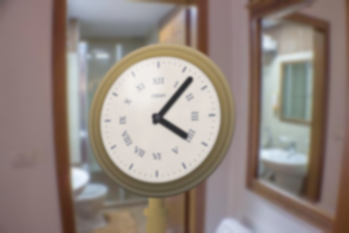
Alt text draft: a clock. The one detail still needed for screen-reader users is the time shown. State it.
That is 4:07
